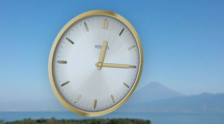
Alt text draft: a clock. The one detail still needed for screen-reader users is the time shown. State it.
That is 12:15
